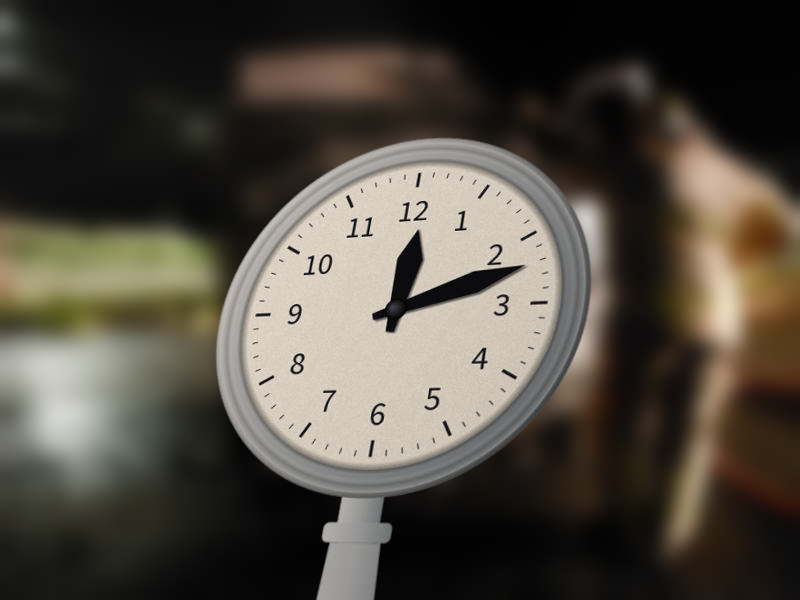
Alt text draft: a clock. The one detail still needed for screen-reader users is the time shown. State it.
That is 12:12
